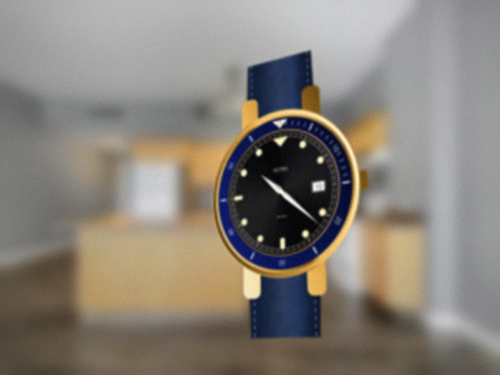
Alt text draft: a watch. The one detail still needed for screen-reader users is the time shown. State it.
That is 10:22
